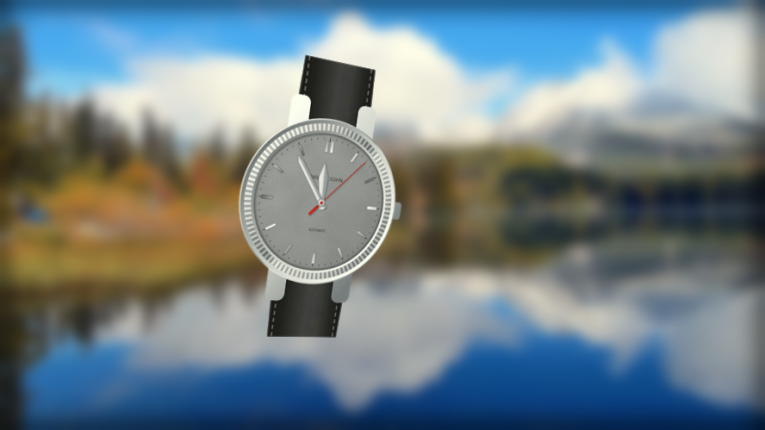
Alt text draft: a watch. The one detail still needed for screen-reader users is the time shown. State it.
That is 11:54:07
